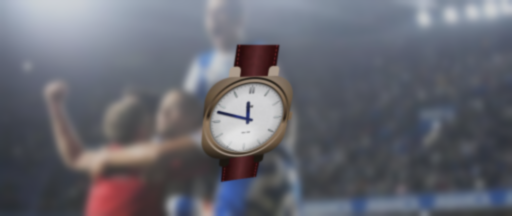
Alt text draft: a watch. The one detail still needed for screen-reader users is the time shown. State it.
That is 11:48
